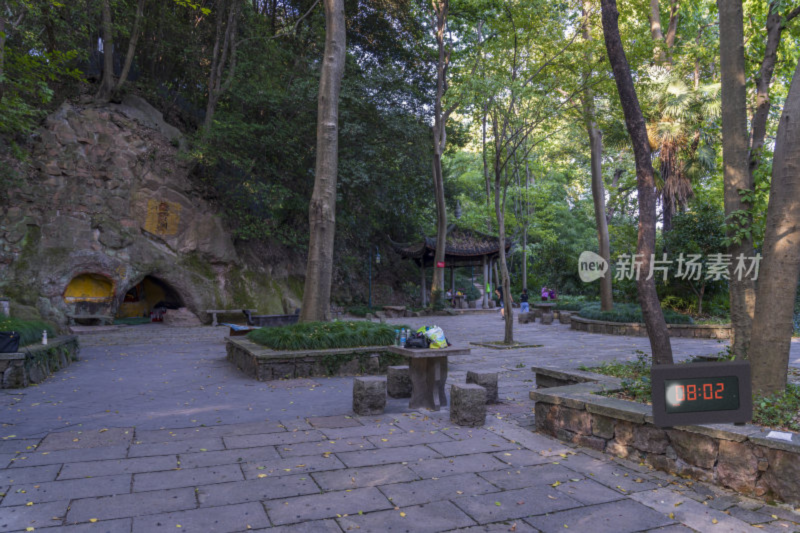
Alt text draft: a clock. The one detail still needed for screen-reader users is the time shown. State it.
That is 8:02
